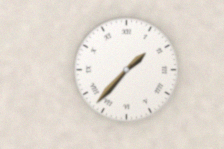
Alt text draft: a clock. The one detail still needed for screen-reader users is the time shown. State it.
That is 1:37
